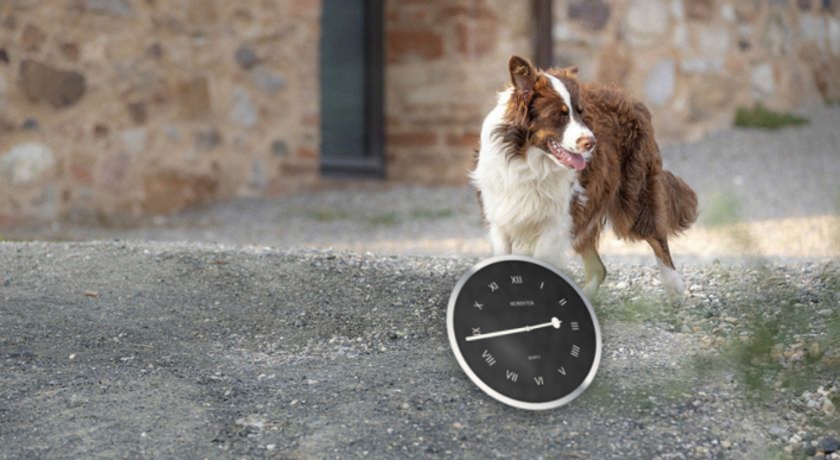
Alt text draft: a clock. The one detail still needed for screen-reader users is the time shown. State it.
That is 2:44
